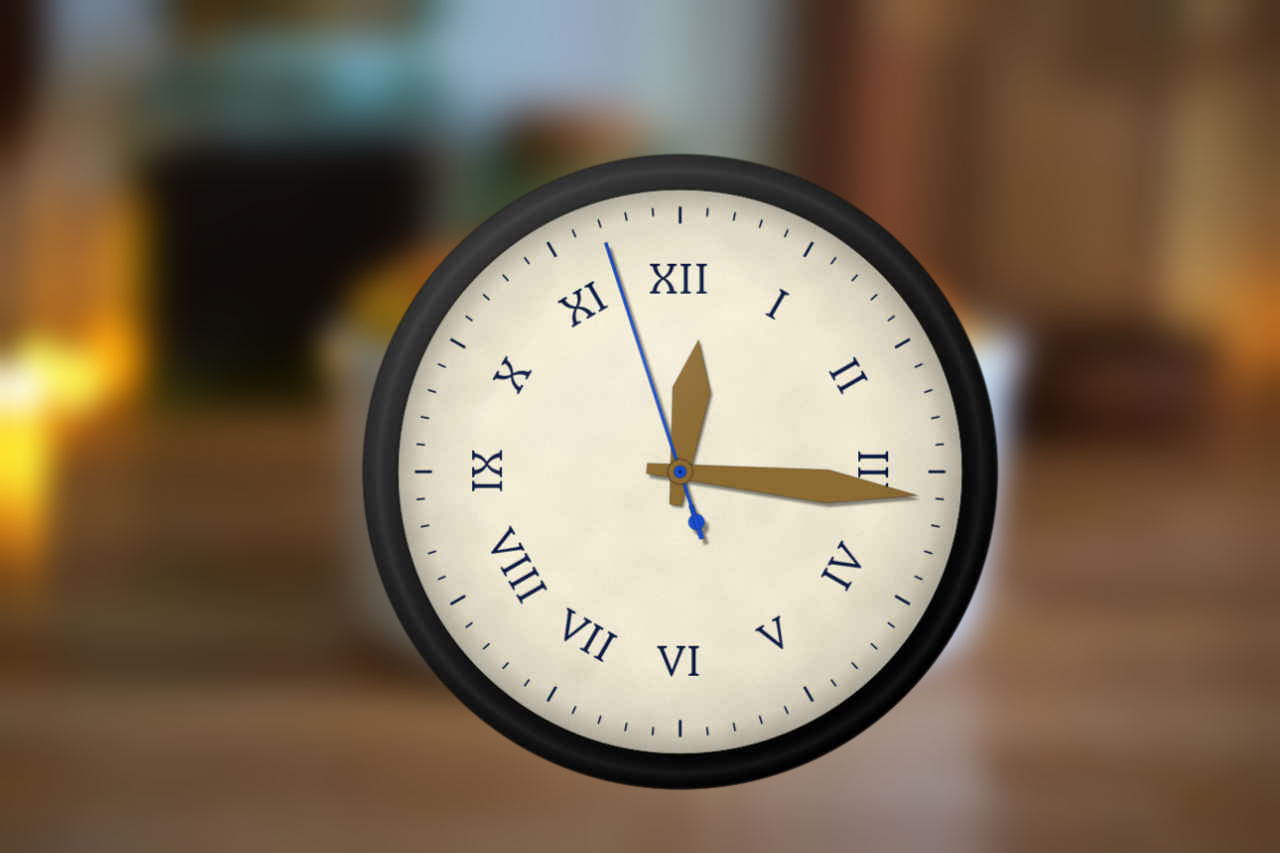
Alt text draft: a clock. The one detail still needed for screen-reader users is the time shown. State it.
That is 12:15:57
